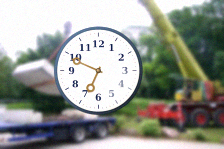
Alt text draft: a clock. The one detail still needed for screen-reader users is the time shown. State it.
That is 6:49
